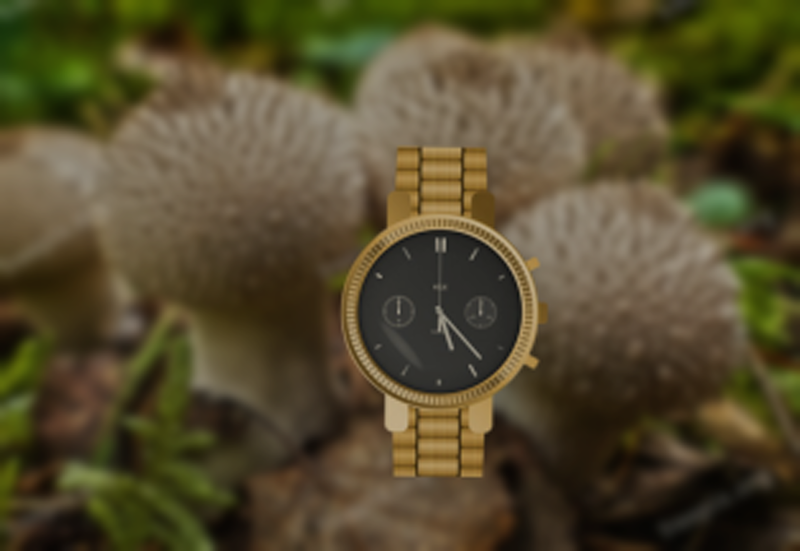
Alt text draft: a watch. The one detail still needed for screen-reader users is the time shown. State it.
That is 5:23
